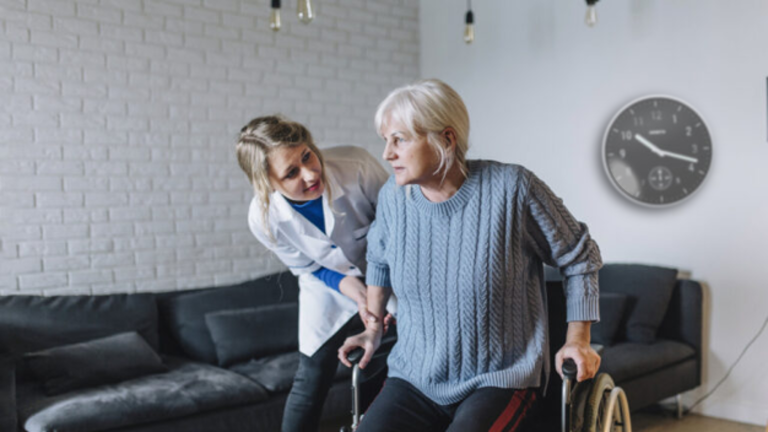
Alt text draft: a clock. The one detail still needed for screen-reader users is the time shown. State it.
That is 10:18
